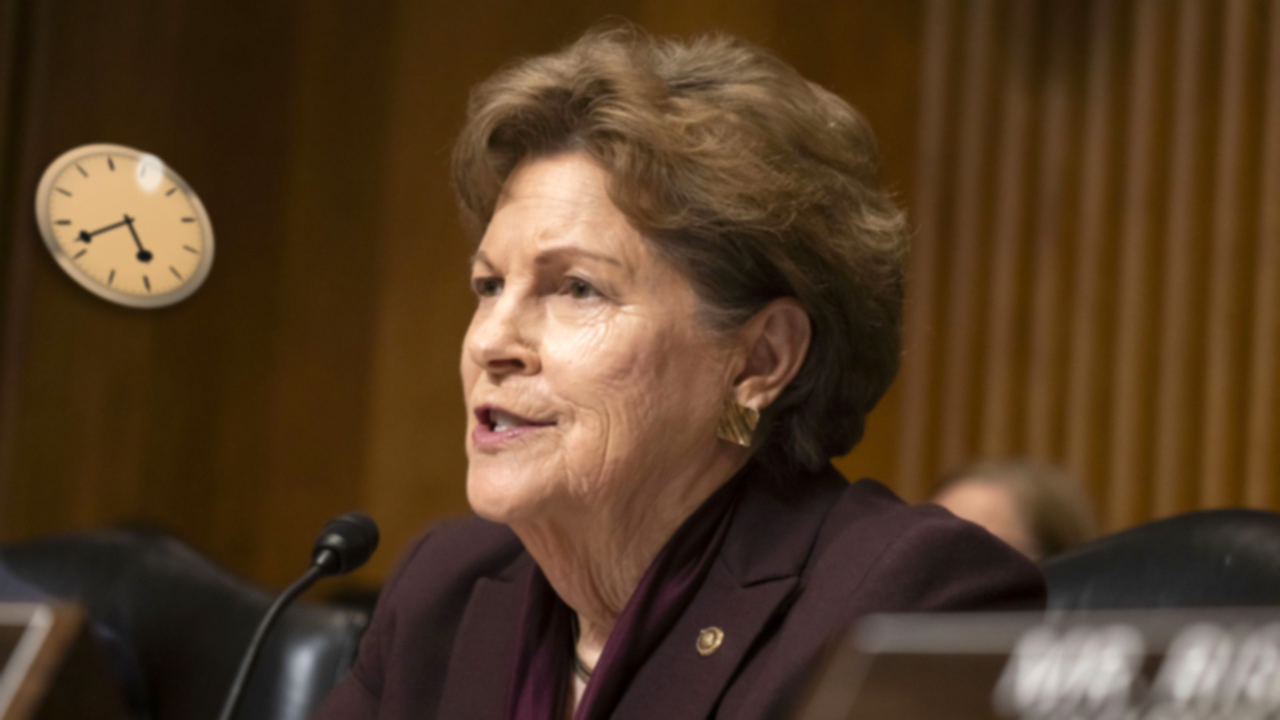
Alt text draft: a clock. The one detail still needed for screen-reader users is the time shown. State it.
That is 5:42
